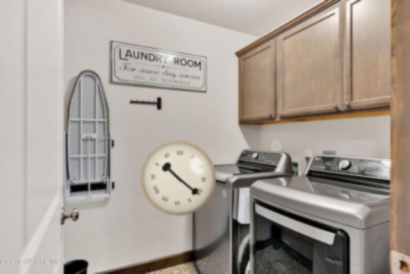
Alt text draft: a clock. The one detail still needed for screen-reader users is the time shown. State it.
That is 10:21
